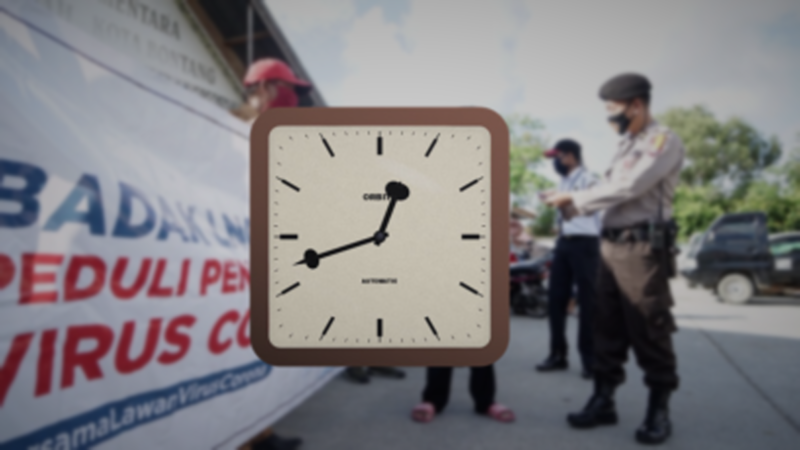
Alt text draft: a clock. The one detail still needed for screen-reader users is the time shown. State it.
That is 12:42
